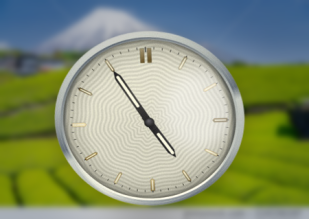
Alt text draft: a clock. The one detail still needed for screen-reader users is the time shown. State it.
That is 4:55
